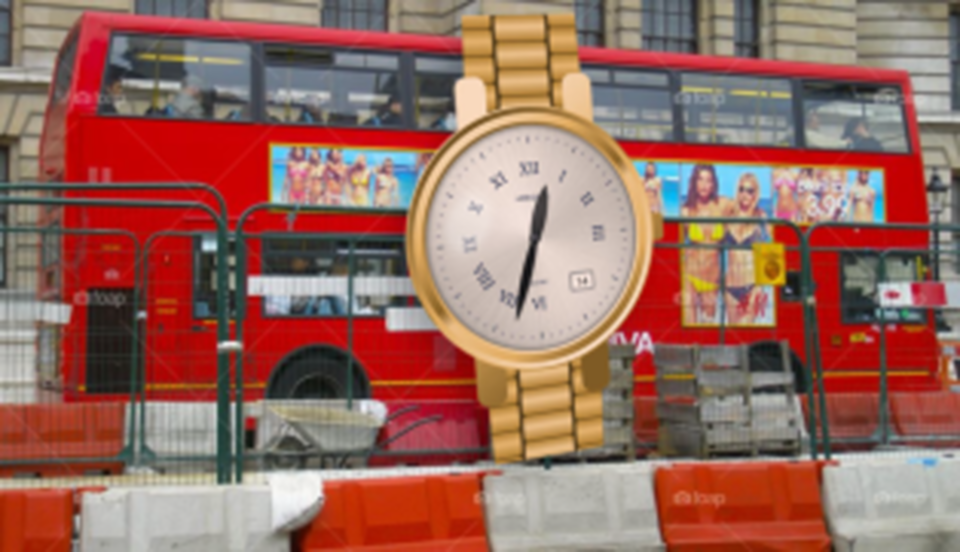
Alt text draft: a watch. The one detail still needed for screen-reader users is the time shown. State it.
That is 12:33
